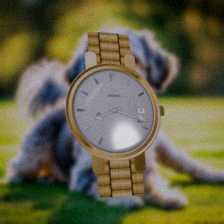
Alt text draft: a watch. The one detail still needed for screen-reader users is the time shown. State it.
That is 8:18
